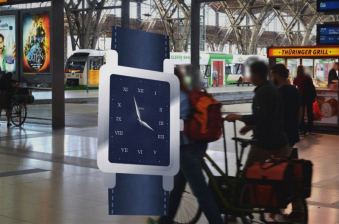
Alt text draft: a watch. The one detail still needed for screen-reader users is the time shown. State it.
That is 3:57
